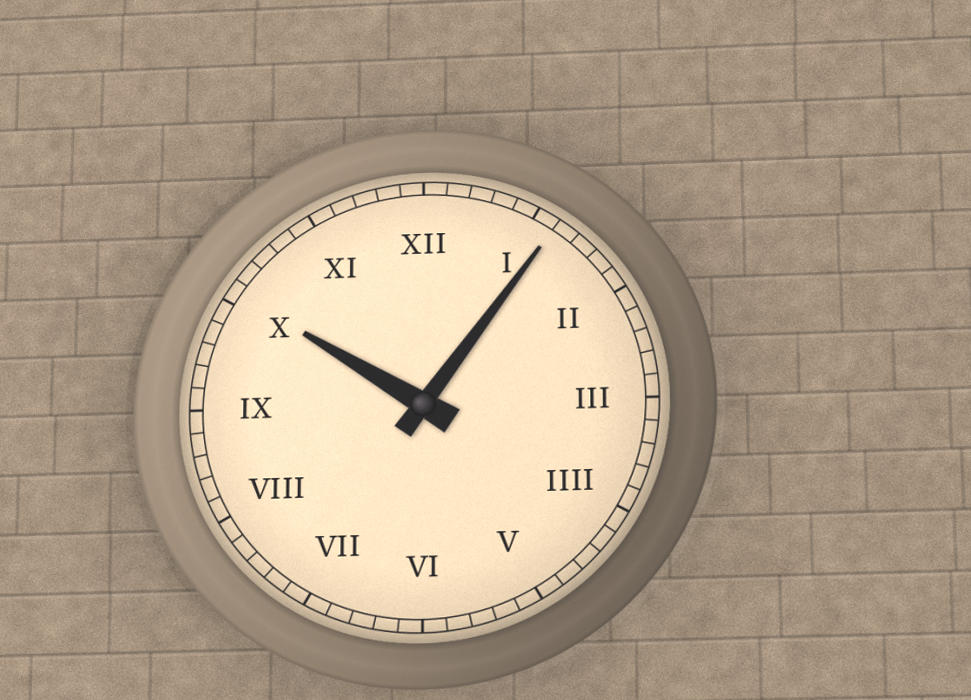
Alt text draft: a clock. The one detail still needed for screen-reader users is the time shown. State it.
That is 10:06
